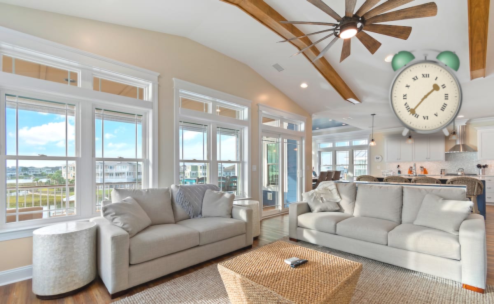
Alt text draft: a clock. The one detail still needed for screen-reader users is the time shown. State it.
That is 1:37
